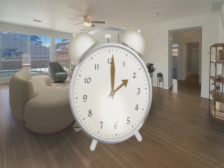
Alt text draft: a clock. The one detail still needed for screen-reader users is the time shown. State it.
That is 2:01
